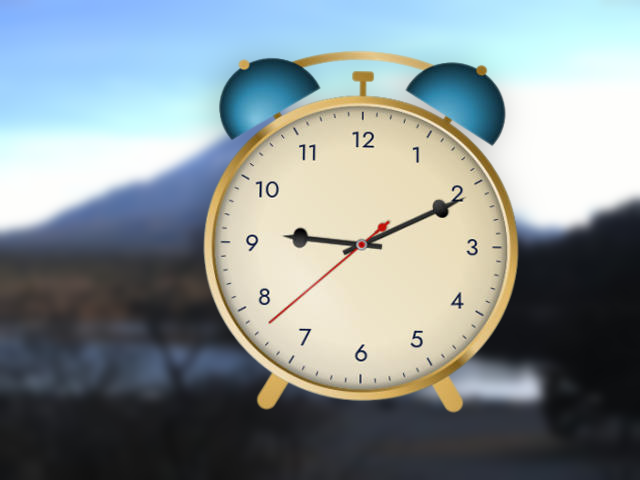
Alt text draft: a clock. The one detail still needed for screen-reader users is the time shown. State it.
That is 9:10:38
